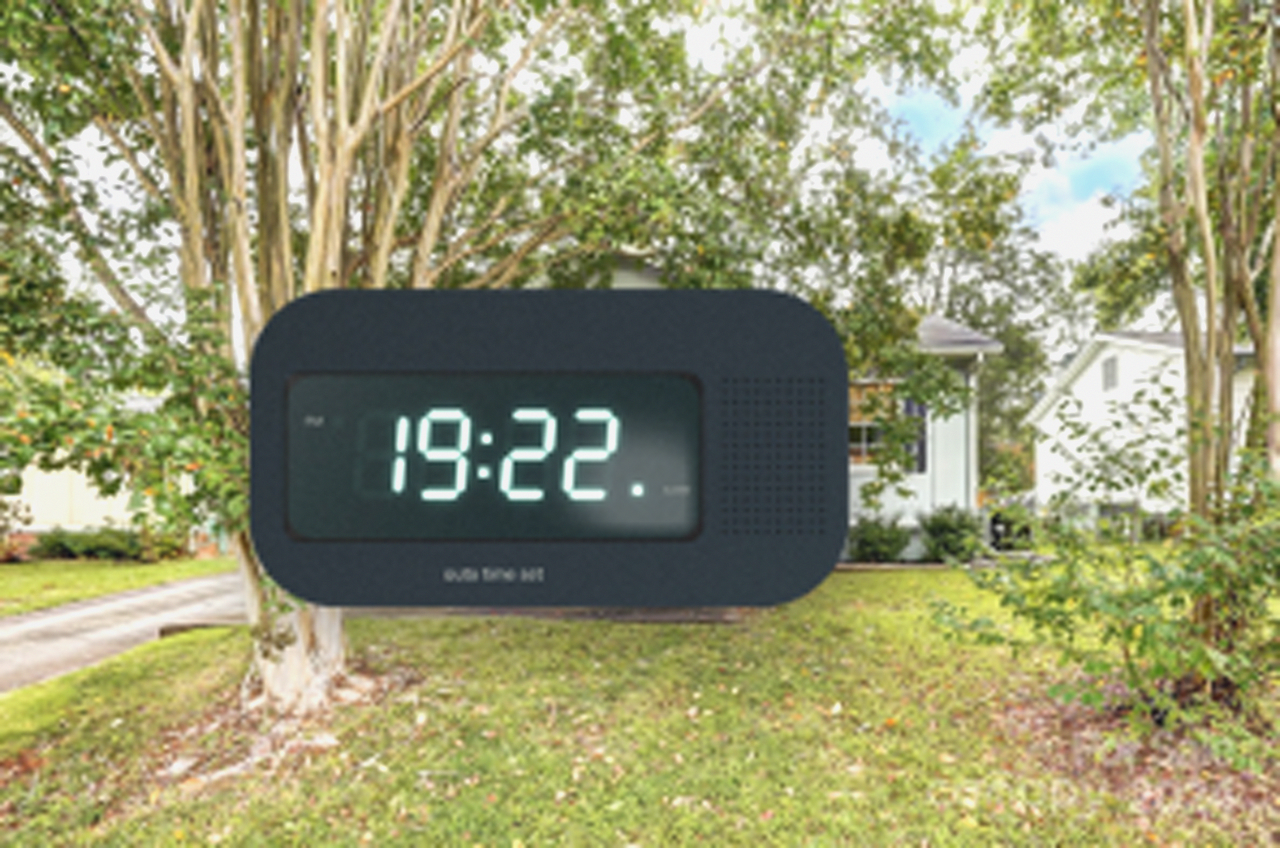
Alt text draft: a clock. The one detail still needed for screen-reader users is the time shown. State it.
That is 19:22
